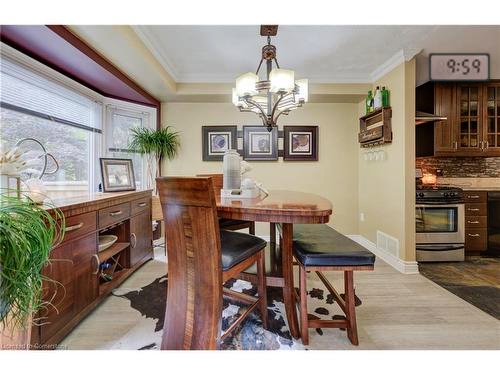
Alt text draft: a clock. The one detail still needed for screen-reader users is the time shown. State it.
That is 9:59
